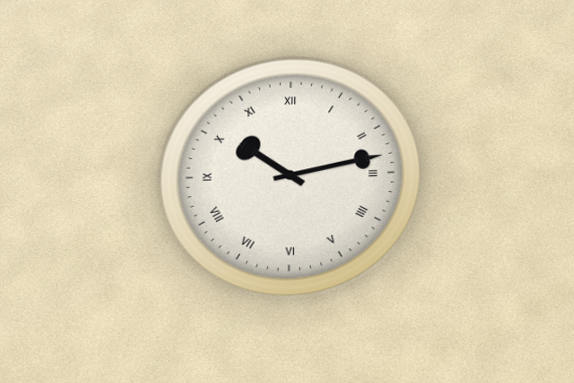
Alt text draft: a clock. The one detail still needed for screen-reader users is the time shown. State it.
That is 10:13
